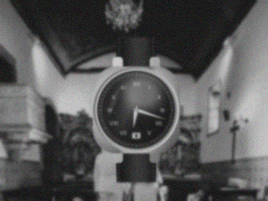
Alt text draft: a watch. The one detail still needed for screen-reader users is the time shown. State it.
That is 6:18
